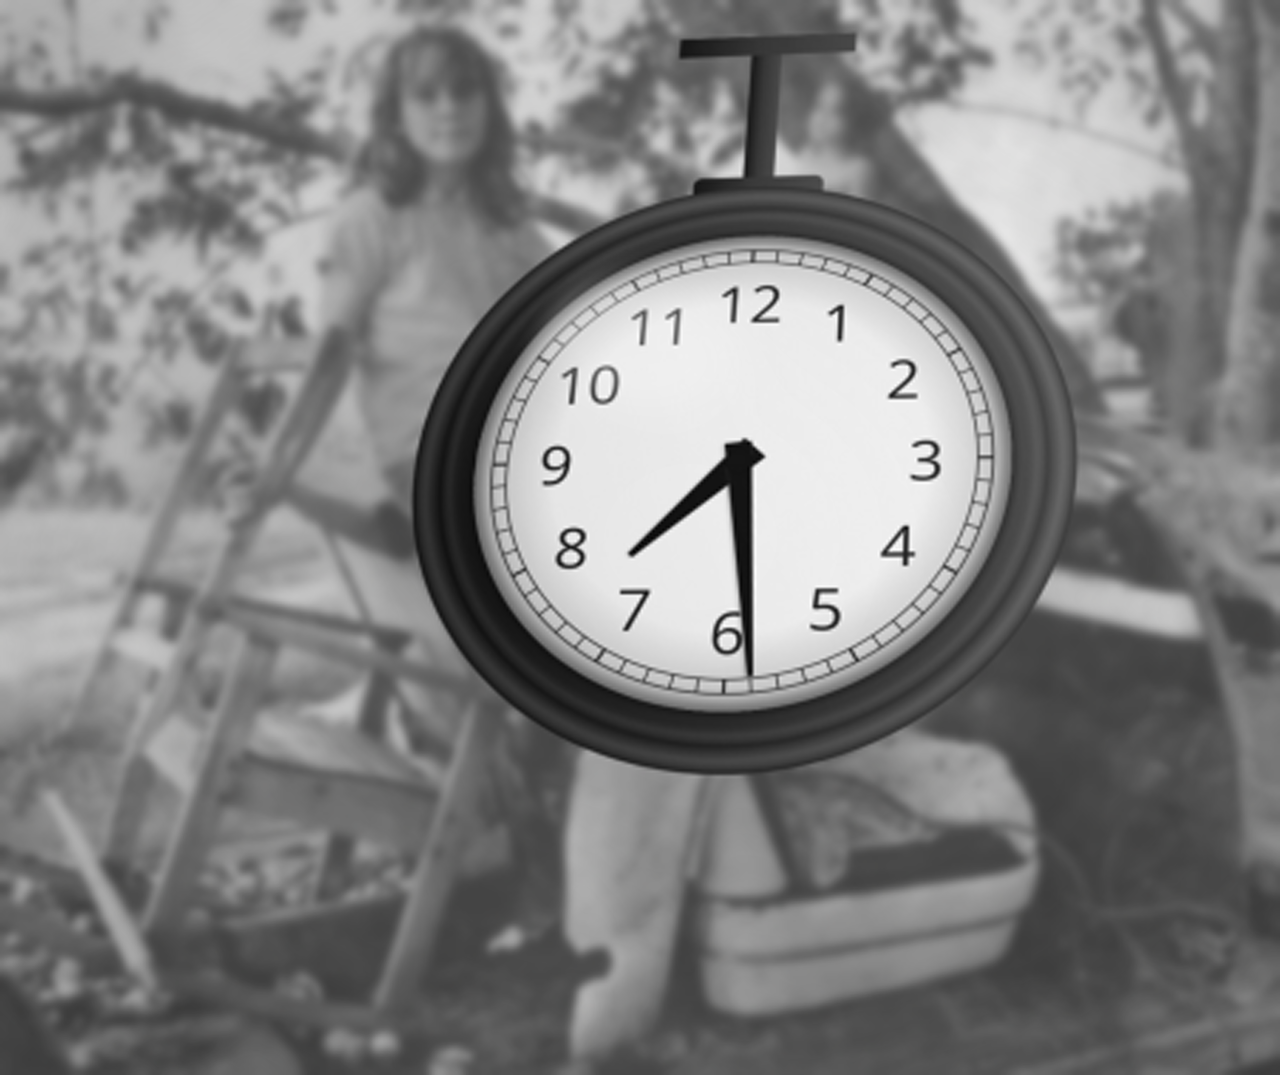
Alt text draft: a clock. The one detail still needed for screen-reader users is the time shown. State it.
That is 7:29
